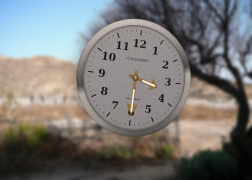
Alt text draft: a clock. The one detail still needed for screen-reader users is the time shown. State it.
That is 3:30
